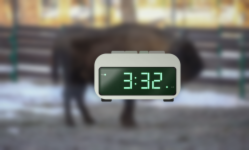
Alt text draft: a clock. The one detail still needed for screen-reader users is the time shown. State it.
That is 3:32
